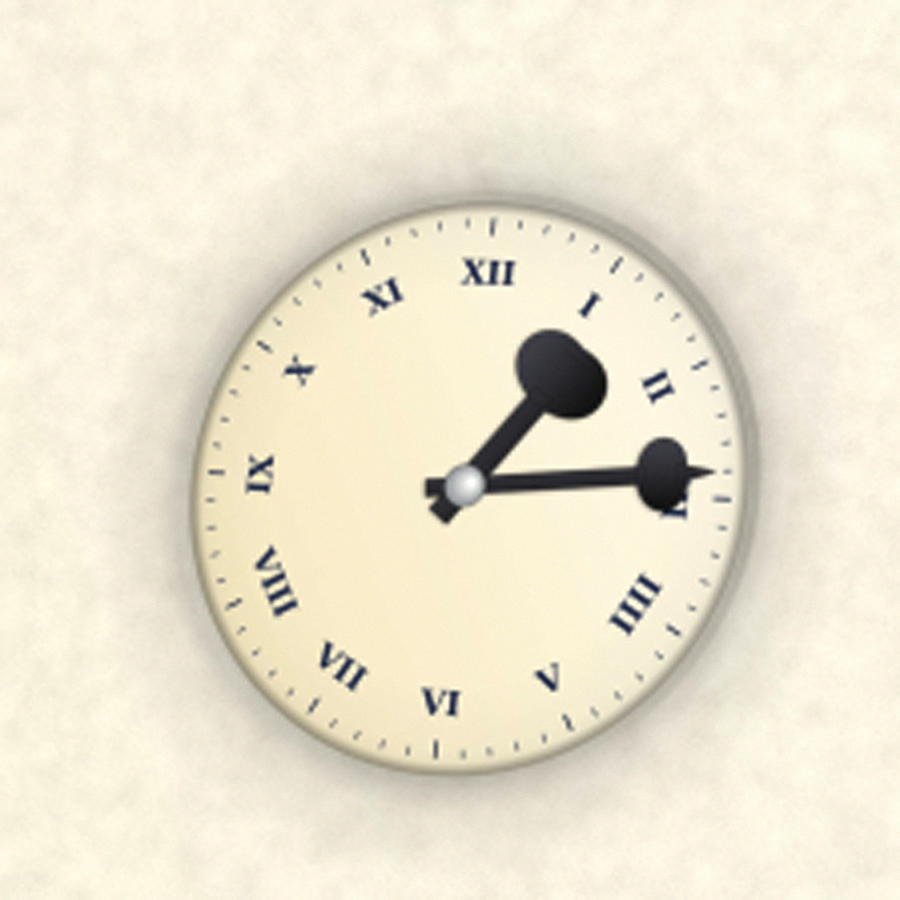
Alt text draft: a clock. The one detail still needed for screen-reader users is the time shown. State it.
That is 1:14
